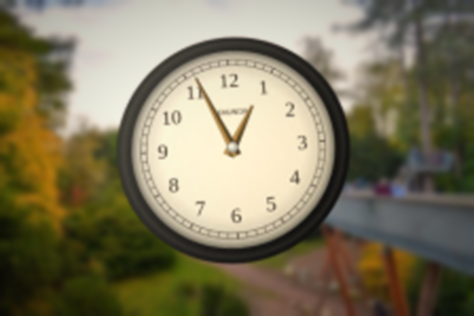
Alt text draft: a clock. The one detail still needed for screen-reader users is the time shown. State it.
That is 12:56
